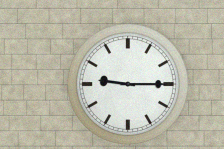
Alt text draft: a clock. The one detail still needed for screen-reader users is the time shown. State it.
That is 9:15
